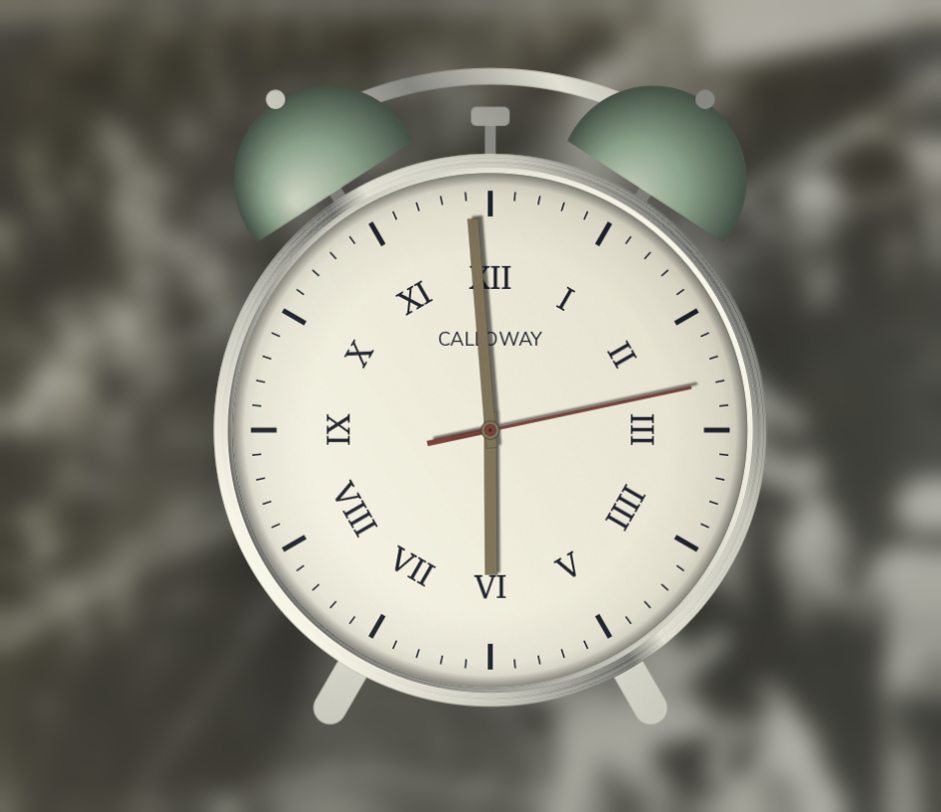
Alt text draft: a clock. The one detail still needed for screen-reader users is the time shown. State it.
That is 5:59:13
